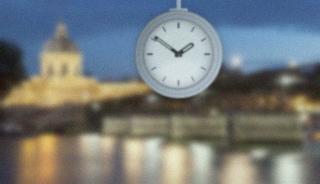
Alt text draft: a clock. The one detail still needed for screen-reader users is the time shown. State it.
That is 1:51
